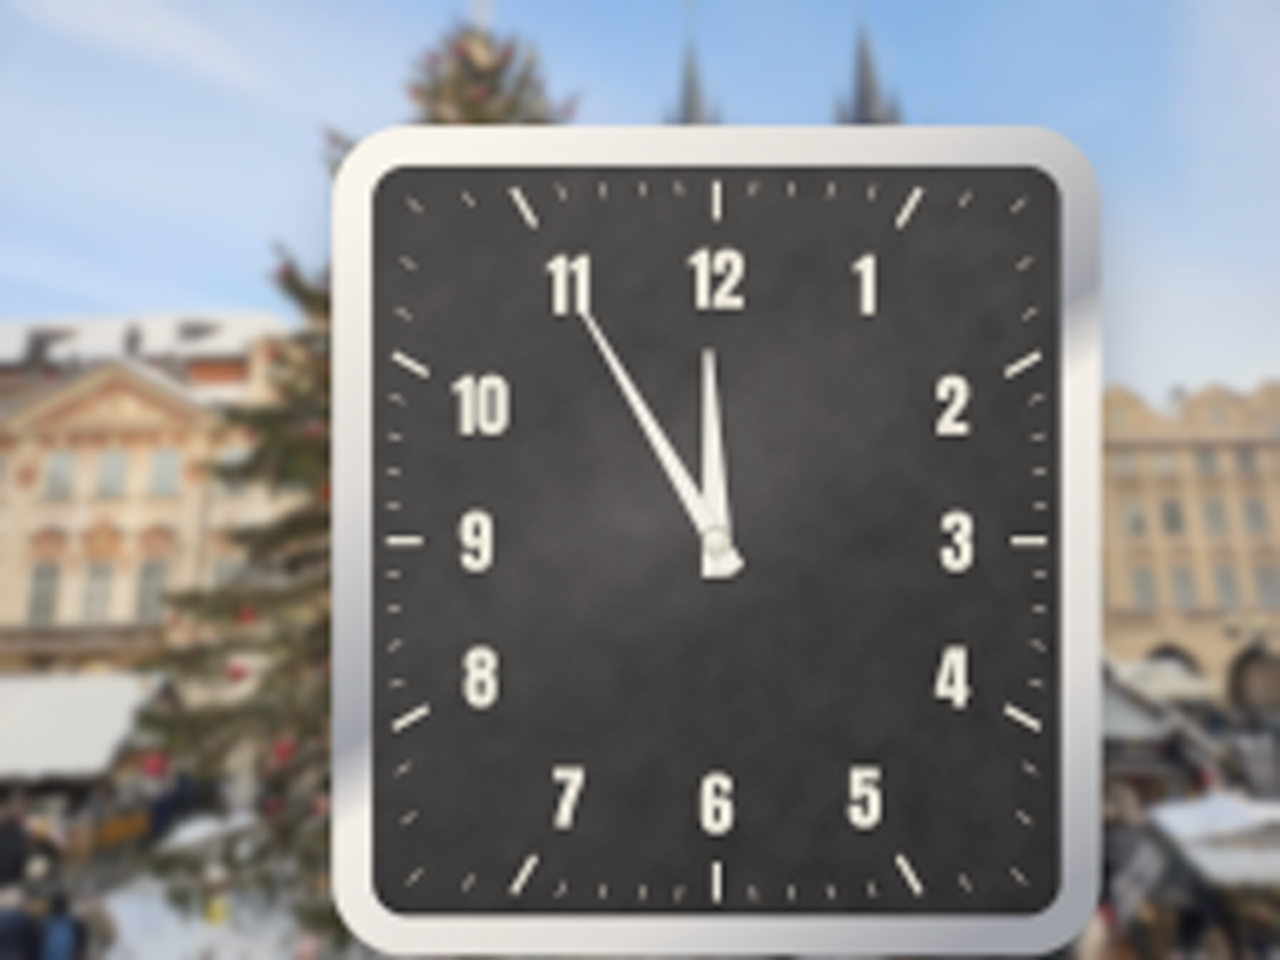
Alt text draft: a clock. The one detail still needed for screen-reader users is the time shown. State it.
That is 11:55
